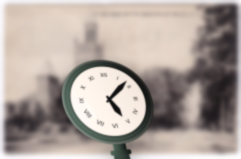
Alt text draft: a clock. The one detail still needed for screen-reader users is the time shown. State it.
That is 5:08
